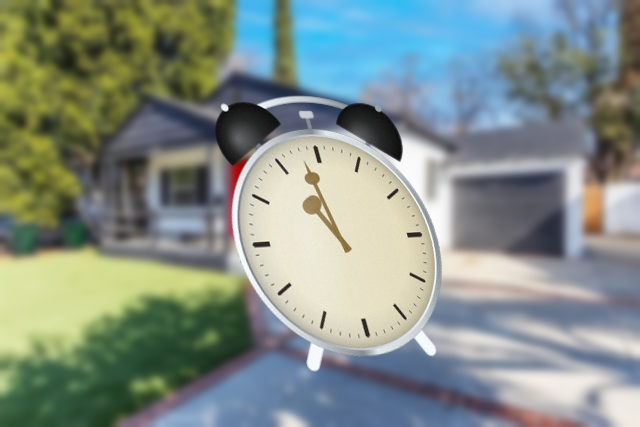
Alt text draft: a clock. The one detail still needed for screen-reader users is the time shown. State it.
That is 10:58
